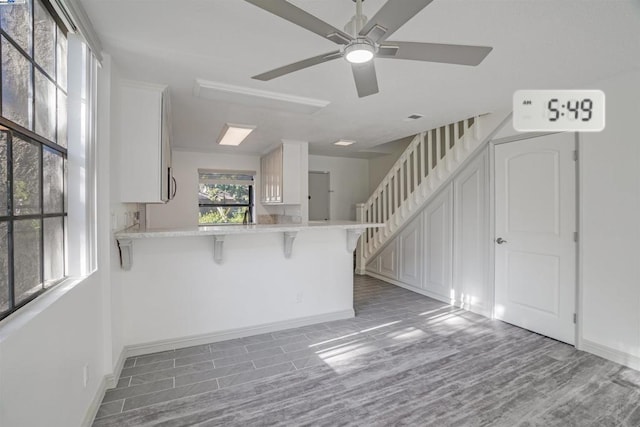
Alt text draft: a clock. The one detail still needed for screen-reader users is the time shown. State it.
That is 5:49
